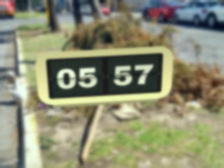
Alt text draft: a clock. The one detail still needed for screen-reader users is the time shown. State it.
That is 5:57
